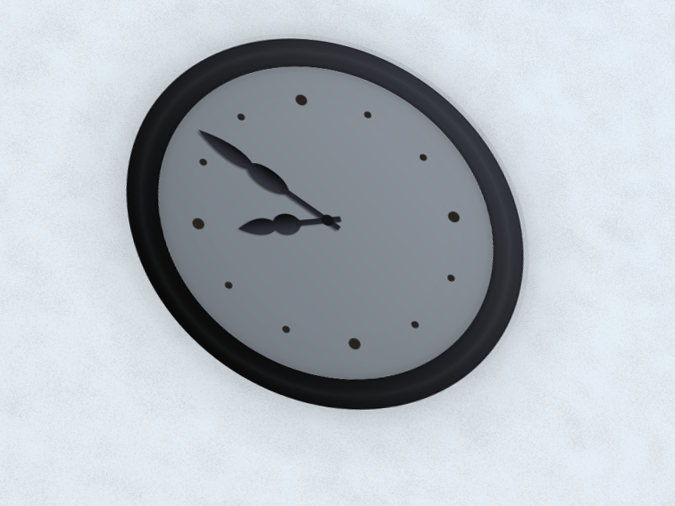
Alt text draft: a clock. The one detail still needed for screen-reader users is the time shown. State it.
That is 8:52
